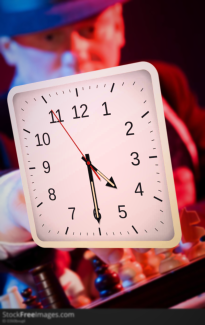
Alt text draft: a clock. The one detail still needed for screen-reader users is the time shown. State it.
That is 4:29:55
